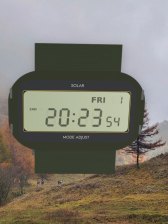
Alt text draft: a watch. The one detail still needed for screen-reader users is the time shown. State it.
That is 20:23:54
